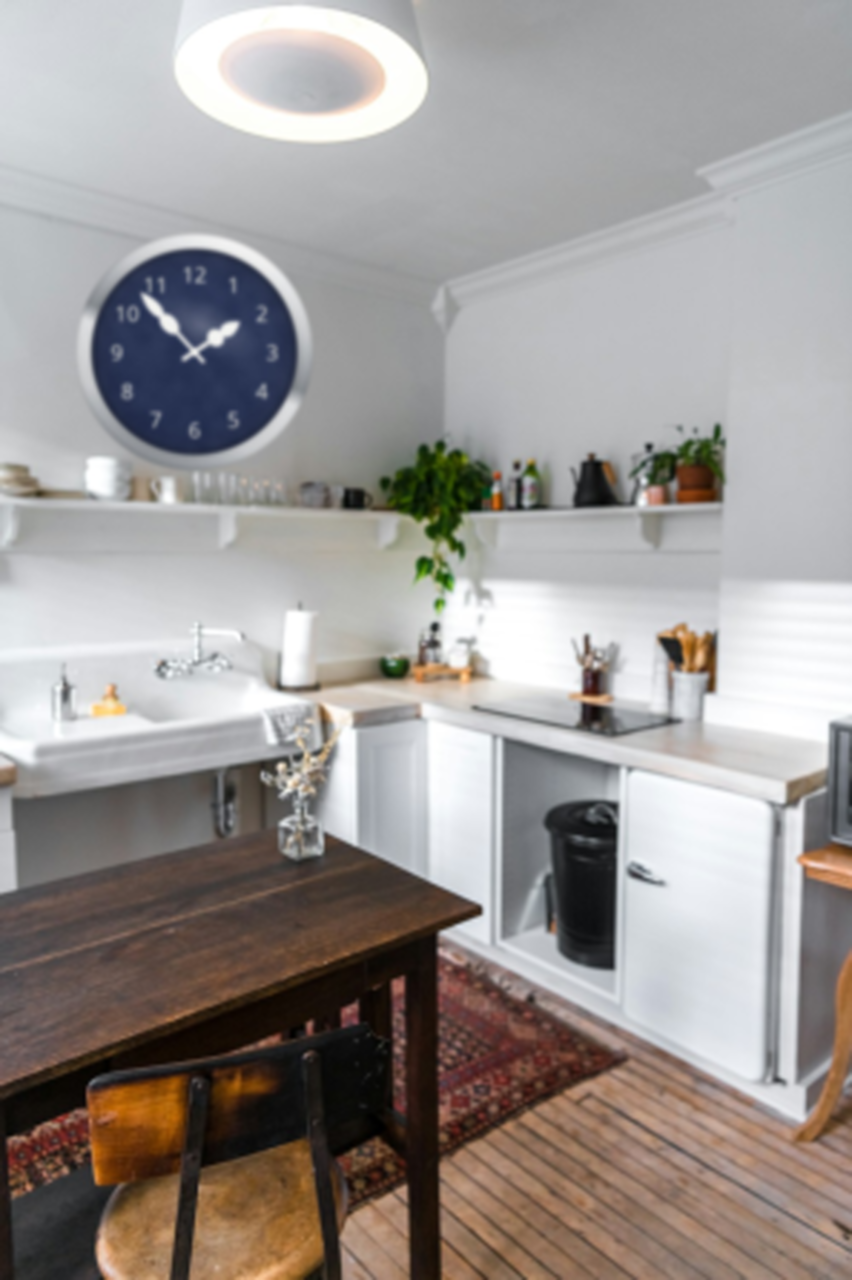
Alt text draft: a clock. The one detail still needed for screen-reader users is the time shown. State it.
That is 1:53
